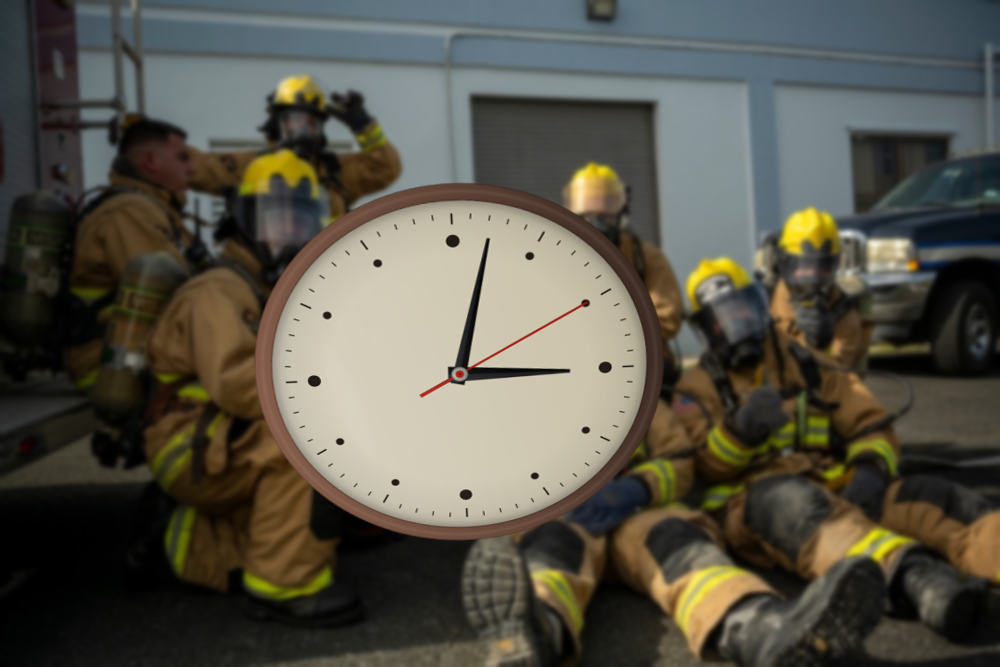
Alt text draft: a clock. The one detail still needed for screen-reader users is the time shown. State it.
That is 3:02:10
